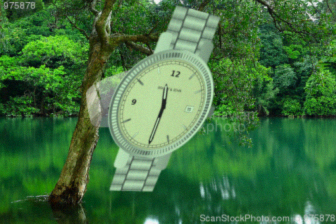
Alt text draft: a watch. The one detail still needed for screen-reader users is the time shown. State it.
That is 11:30
